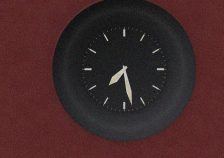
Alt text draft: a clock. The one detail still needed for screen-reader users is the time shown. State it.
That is 7:28
